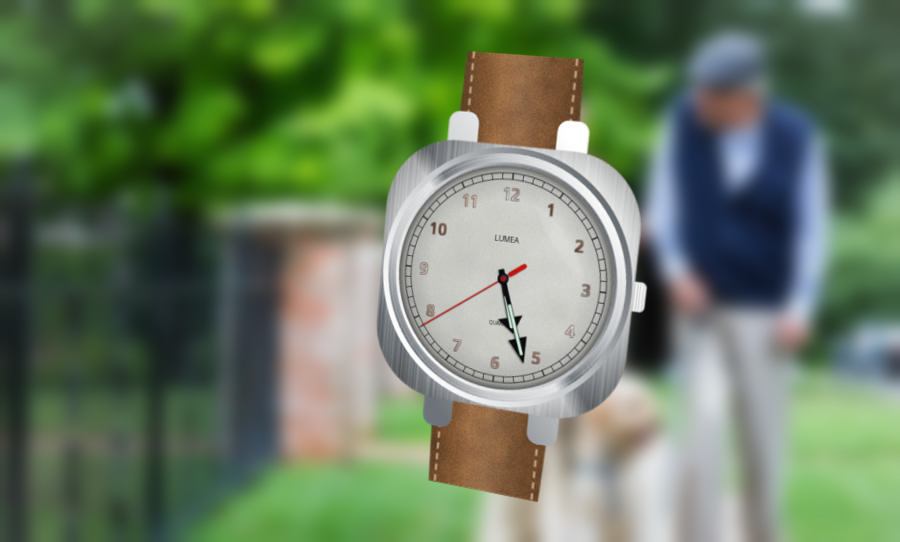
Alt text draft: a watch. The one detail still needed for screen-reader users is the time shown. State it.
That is 5:26:39
